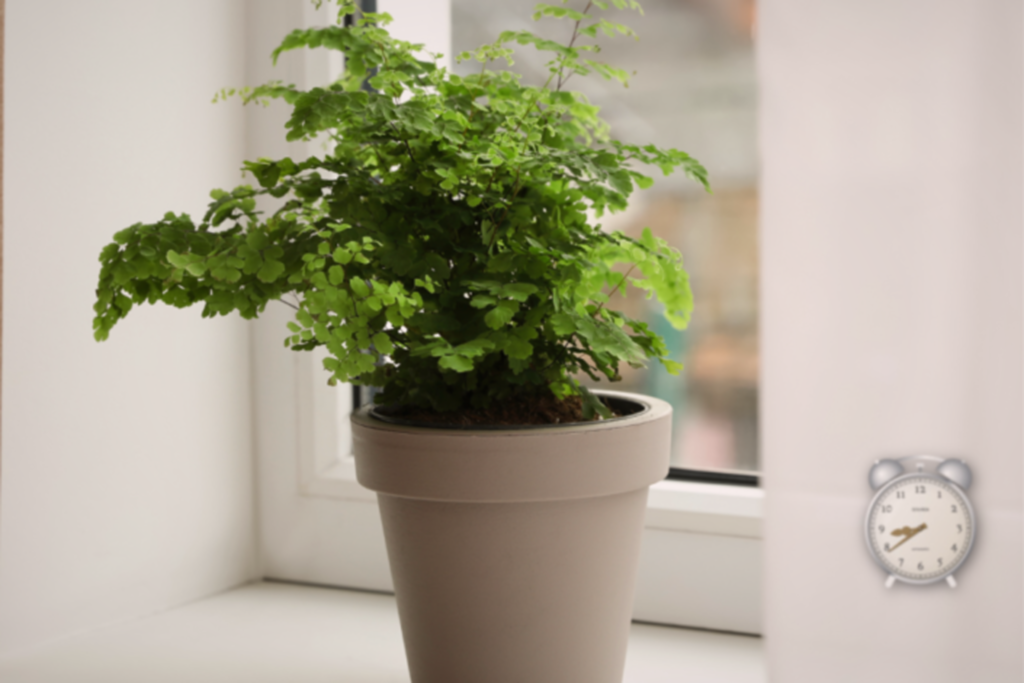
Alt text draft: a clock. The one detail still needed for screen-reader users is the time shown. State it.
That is 8:39
